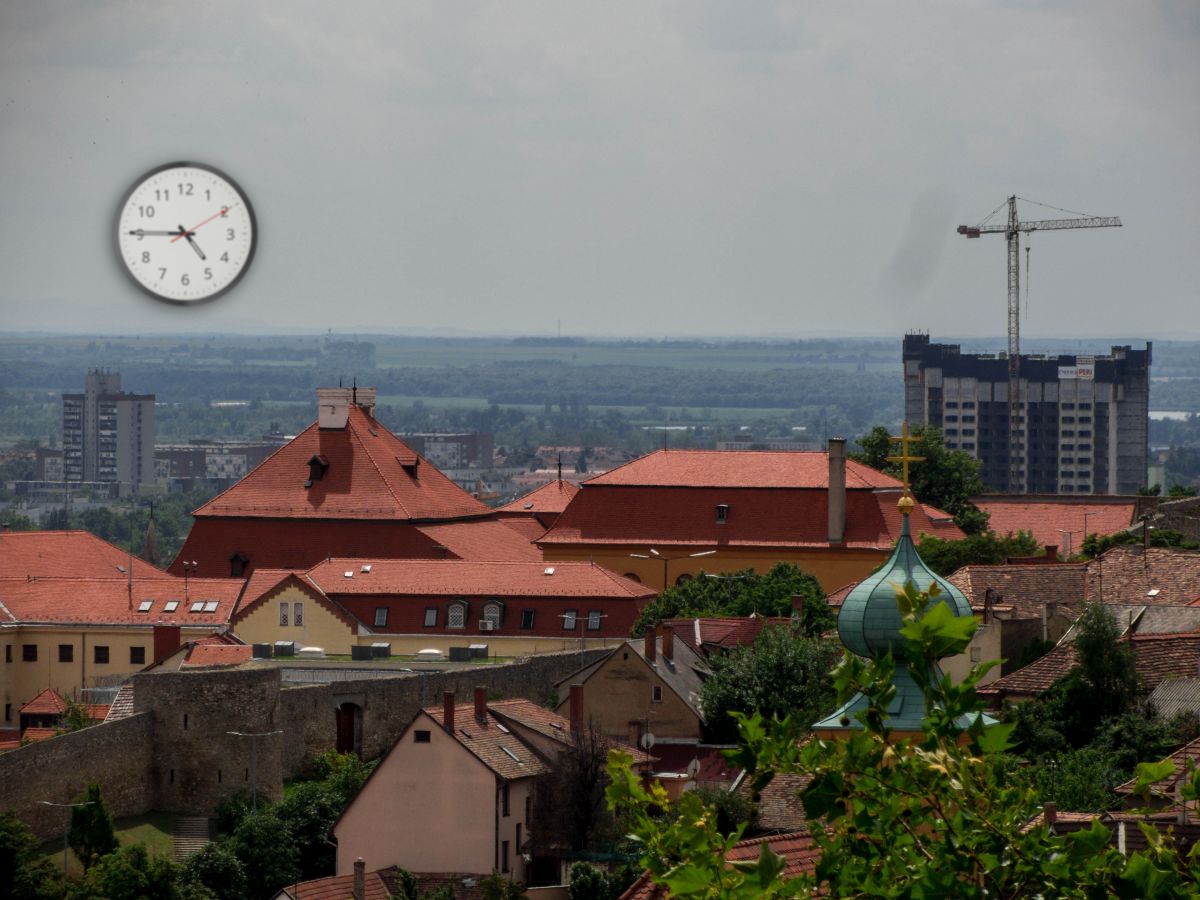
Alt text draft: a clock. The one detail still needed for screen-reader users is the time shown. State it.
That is 4:45:10
